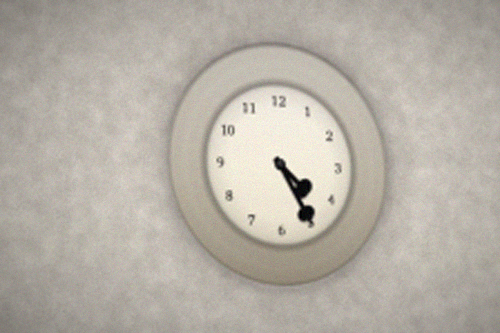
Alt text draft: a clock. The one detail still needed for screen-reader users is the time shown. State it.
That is 4:25
